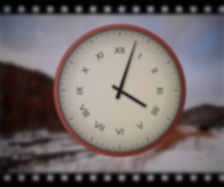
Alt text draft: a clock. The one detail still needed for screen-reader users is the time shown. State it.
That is 4:03
